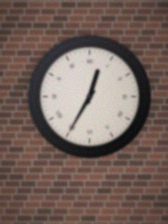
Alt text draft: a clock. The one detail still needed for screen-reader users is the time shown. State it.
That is 12:35
